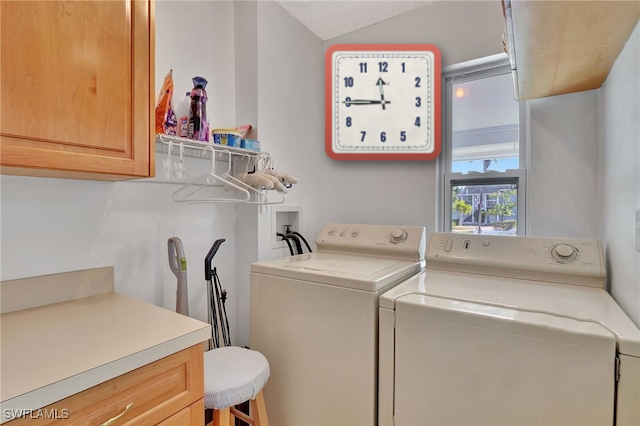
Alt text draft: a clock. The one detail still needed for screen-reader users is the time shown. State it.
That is 11:45
